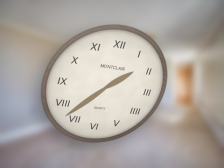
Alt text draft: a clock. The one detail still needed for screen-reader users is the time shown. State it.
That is 1:37
